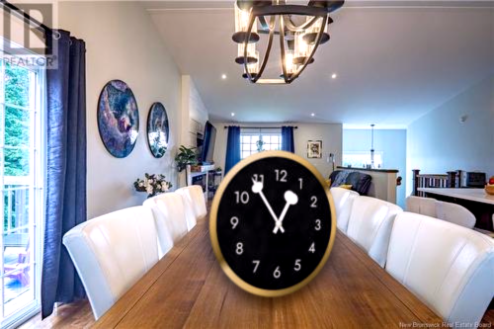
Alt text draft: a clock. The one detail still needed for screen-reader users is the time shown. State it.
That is 12:54
